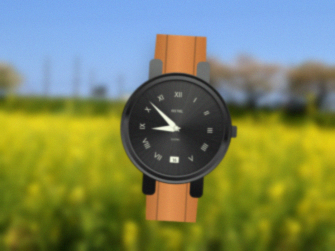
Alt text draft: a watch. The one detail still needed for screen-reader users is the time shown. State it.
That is 8:52
